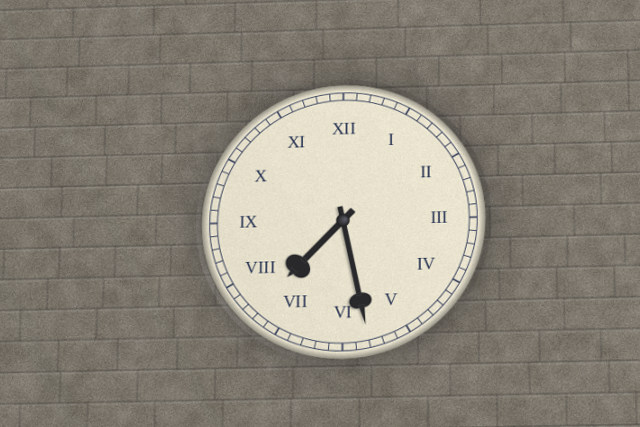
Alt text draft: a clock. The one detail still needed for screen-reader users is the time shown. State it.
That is 7:28
